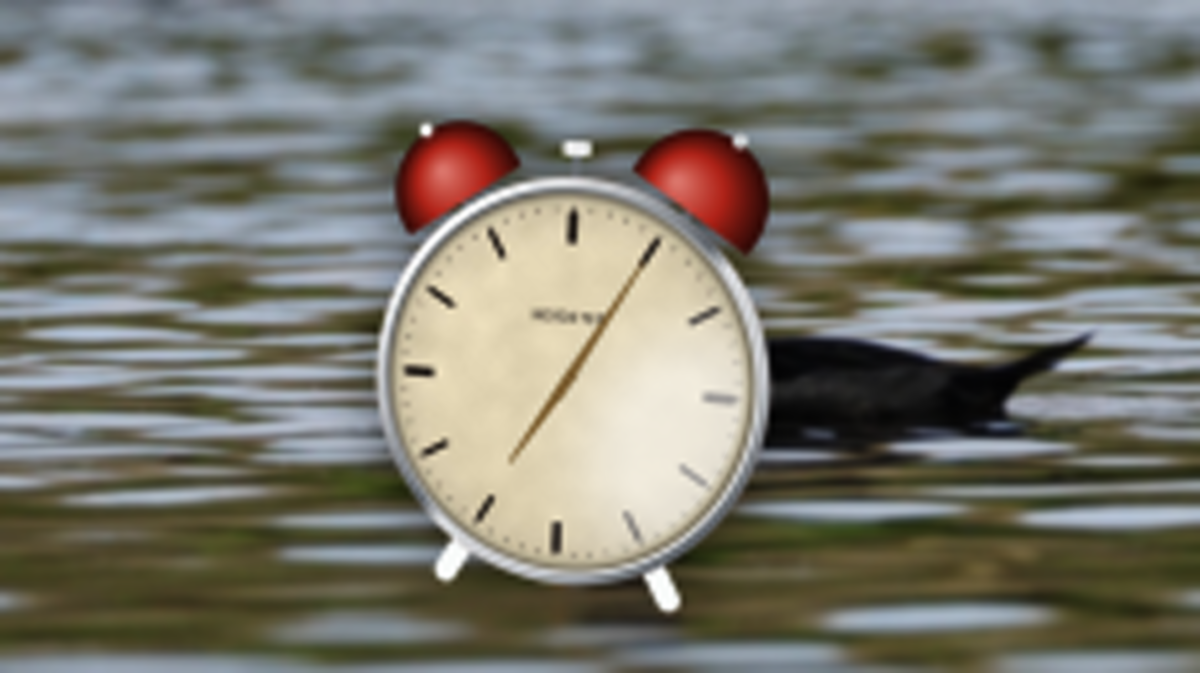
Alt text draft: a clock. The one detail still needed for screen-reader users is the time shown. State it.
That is 7:05
